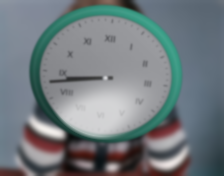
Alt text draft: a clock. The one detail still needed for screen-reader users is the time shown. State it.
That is 8:43
